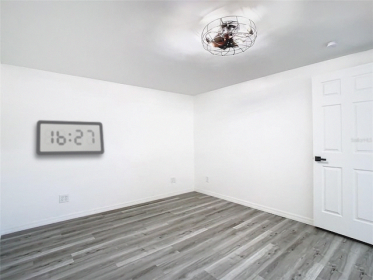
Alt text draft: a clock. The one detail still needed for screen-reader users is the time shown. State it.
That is 16:27
